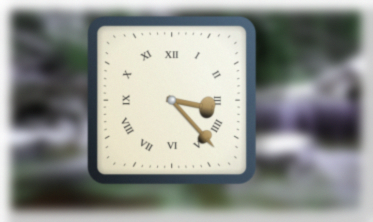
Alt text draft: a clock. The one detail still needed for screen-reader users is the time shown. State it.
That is 3:23
